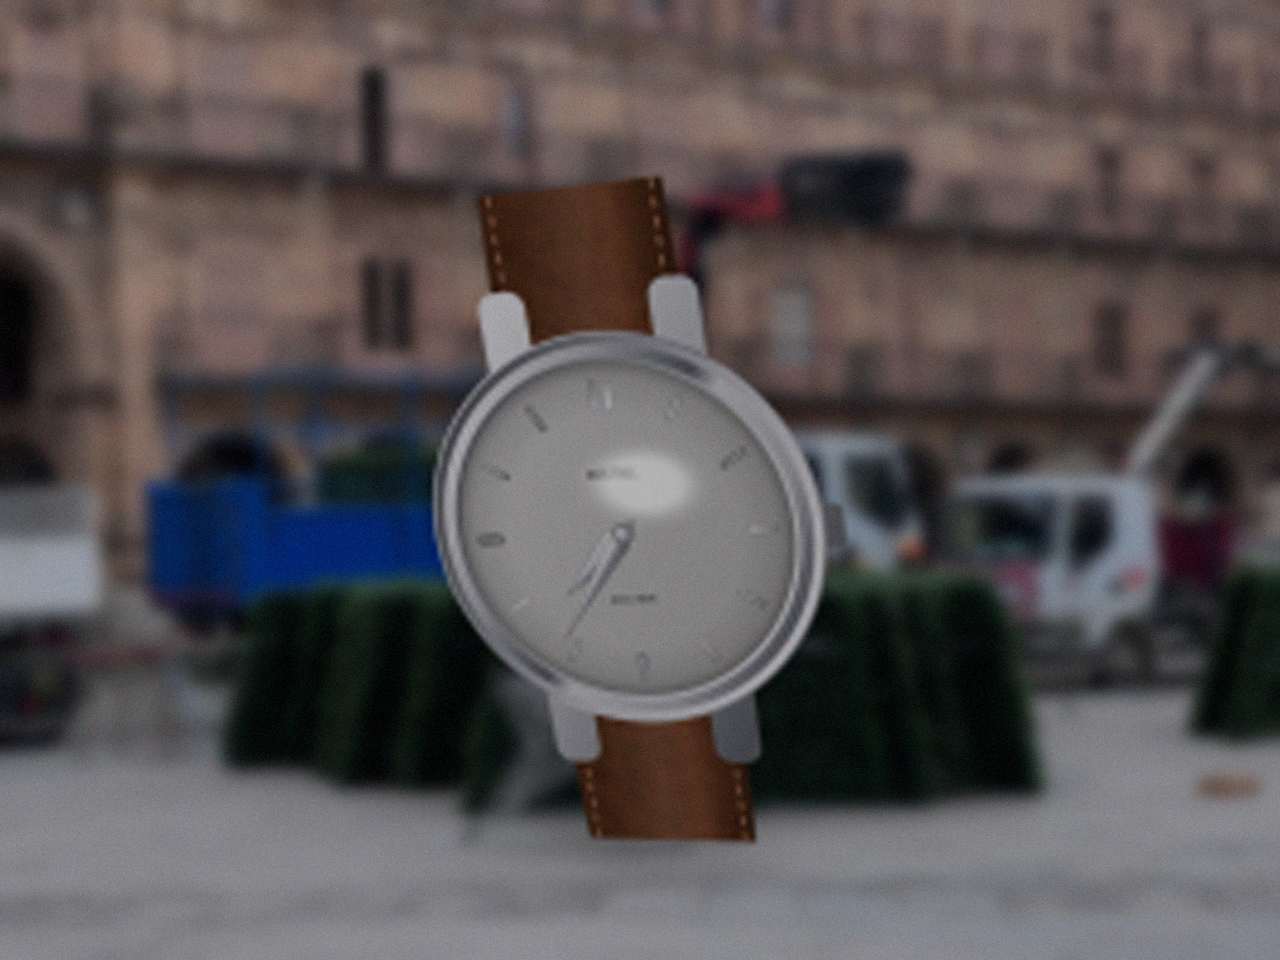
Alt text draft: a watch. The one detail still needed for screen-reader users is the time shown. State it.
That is 7:36
